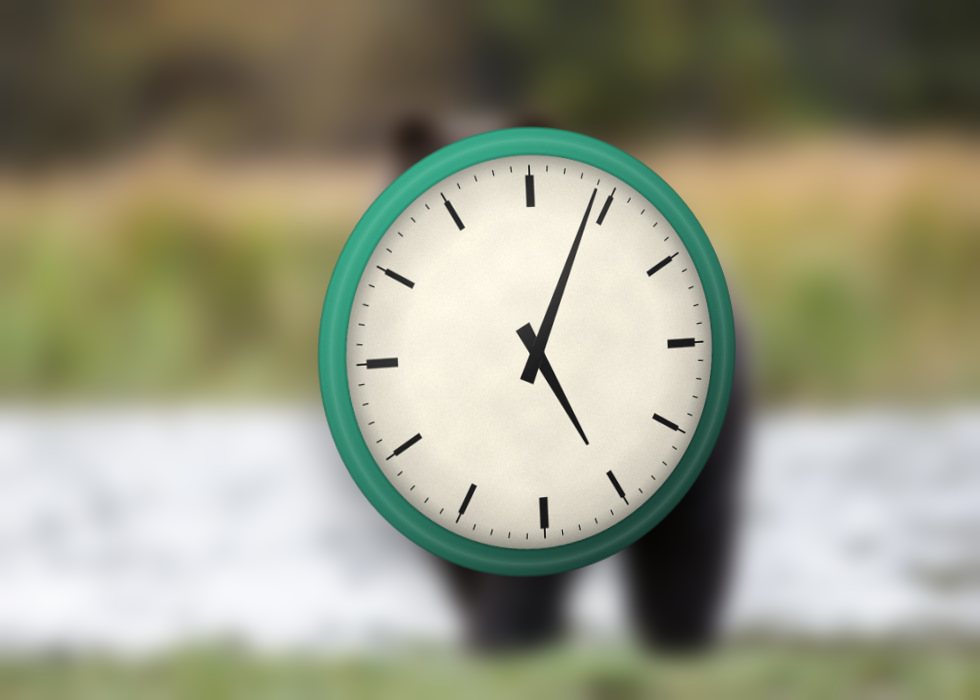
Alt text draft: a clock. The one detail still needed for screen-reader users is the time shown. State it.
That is 5:04
